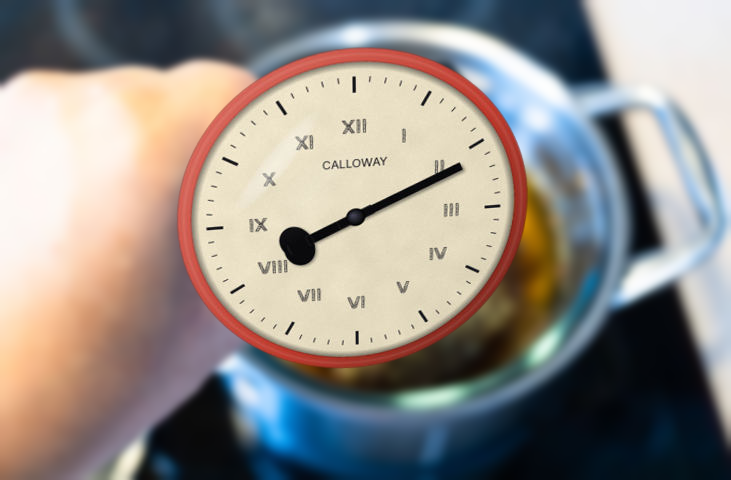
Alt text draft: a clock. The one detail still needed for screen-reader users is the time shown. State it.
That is 8:11
